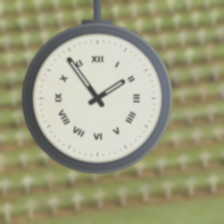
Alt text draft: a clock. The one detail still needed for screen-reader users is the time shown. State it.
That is 1:54
